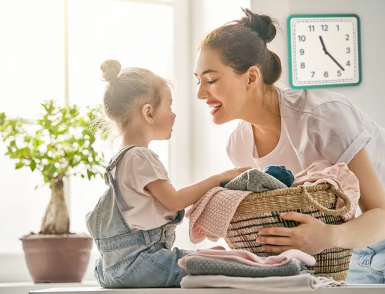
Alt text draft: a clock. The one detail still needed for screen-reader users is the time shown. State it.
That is 11:23
